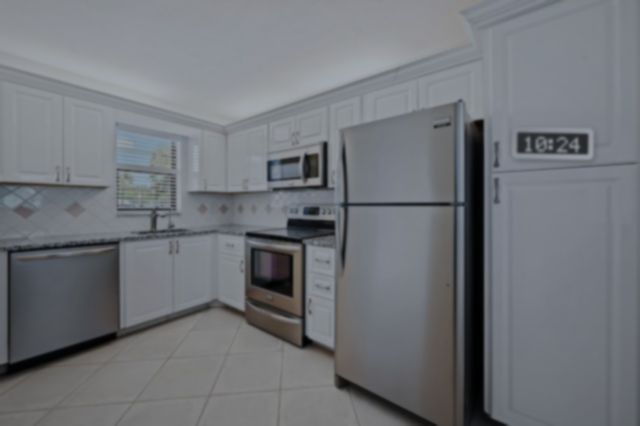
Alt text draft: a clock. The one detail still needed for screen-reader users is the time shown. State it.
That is 10:24
